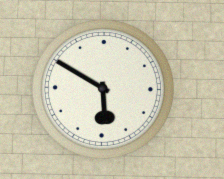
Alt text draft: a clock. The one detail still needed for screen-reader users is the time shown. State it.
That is 5:50
